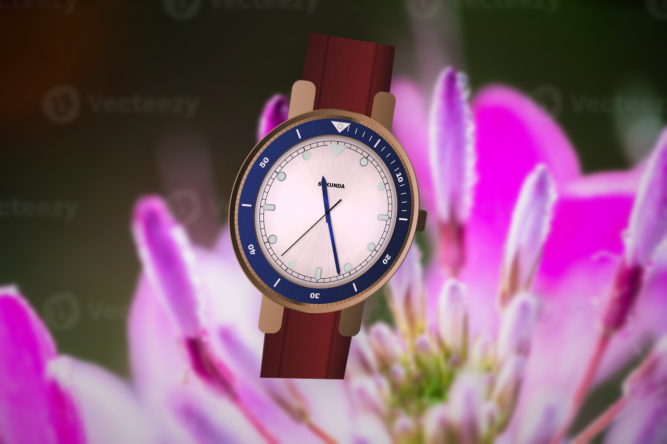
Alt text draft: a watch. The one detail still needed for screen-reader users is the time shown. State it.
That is 11:26:37
